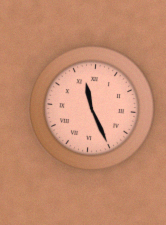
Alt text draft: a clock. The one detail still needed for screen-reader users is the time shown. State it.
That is 11:25
